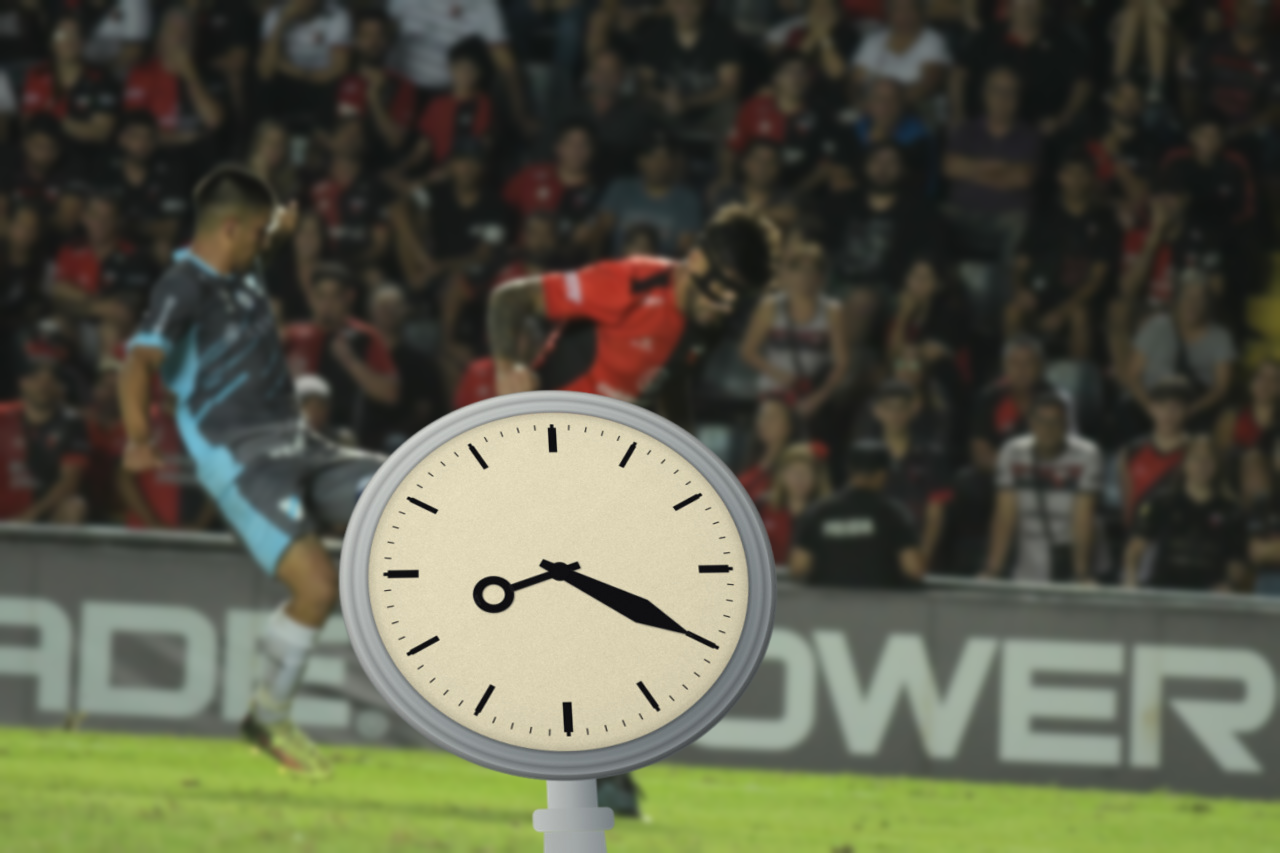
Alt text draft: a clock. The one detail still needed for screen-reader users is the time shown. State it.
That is 8:20
